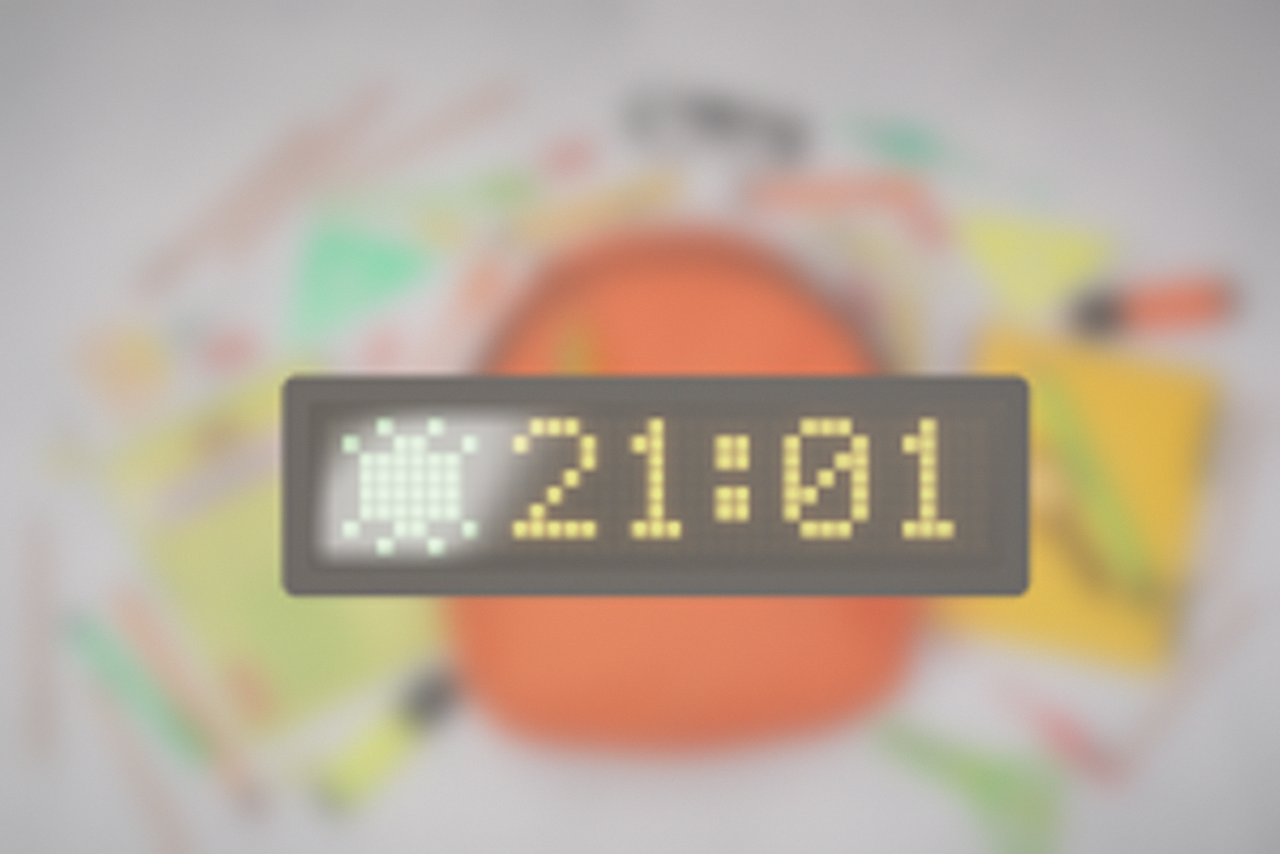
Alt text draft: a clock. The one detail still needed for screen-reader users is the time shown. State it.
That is 21:01
